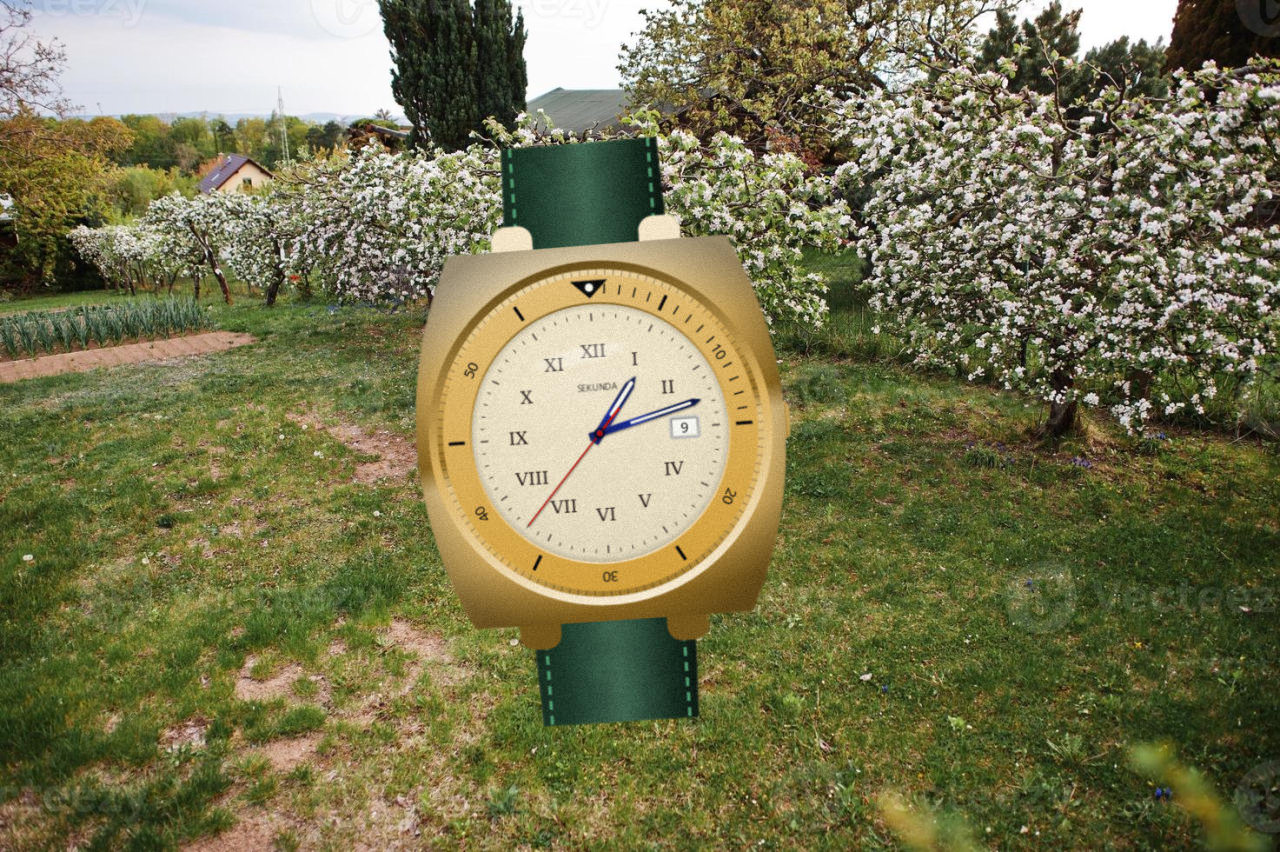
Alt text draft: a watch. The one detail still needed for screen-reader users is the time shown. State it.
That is 1:12:37
